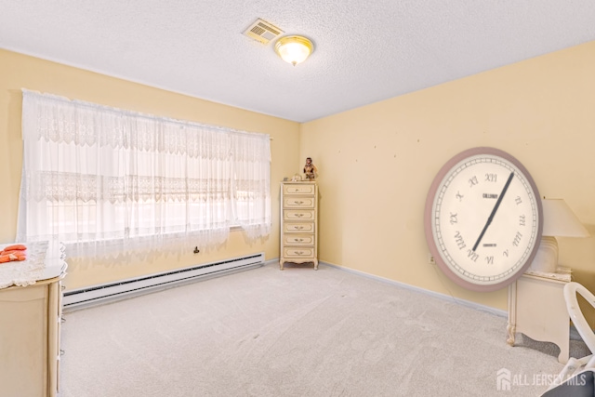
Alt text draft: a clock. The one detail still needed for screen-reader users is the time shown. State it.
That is 7:05
